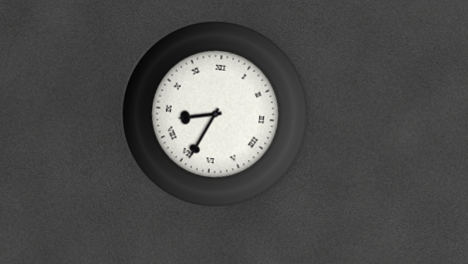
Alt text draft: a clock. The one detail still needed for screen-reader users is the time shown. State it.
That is 8:34
